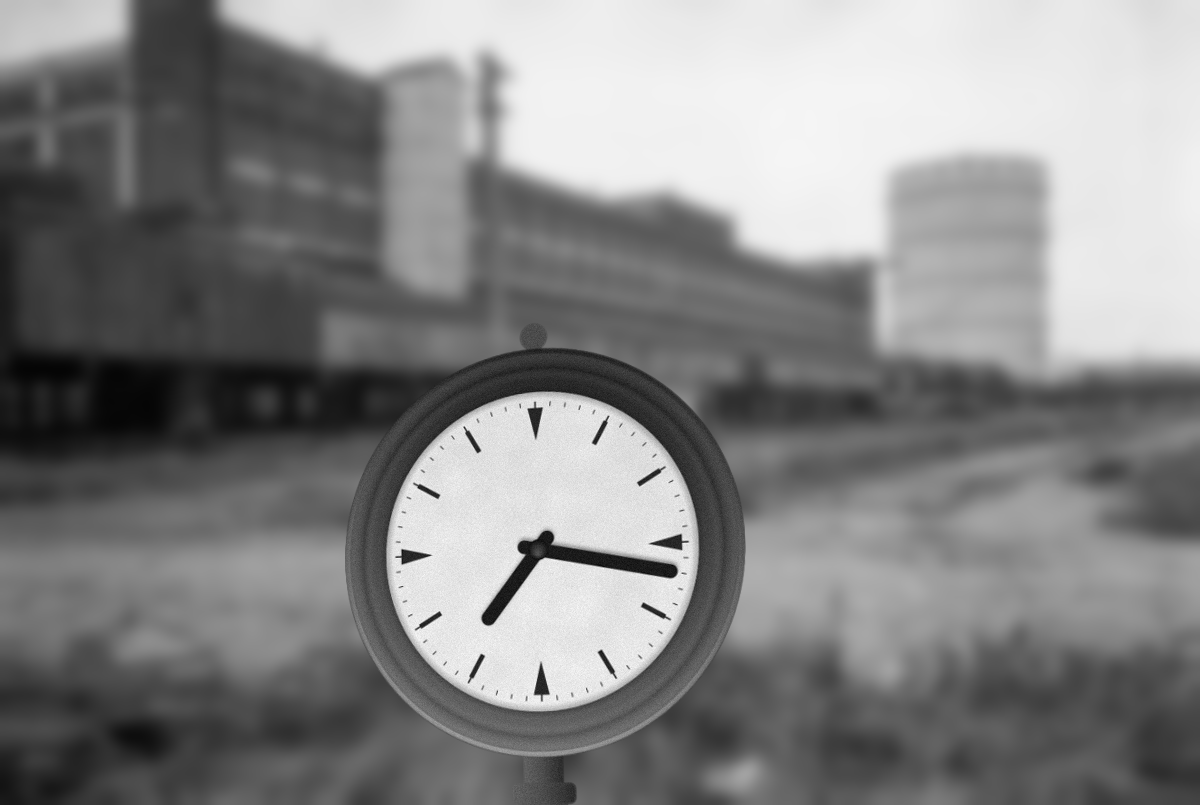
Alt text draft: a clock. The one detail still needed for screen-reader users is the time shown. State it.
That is 7:17
